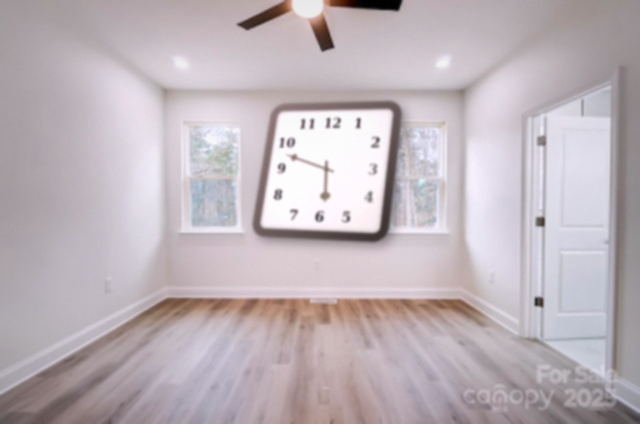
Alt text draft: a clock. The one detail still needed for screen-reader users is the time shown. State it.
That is 5:48
